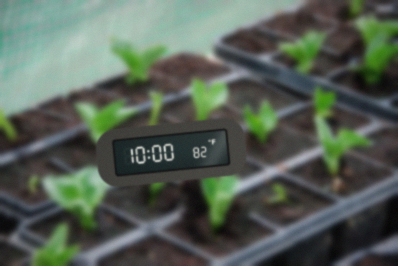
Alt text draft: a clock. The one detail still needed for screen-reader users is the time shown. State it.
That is 10:00
